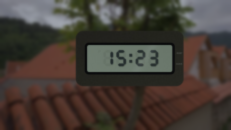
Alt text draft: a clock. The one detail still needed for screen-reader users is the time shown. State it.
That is 15:23
